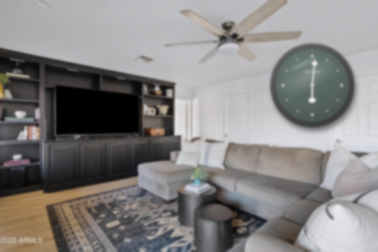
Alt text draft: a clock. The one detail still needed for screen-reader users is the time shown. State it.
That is 6:01
